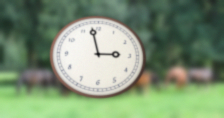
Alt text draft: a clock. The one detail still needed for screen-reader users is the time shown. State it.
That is 2:58
